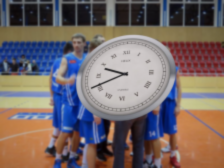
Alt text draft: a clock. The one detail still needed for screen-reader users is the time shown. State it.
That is 9:41
